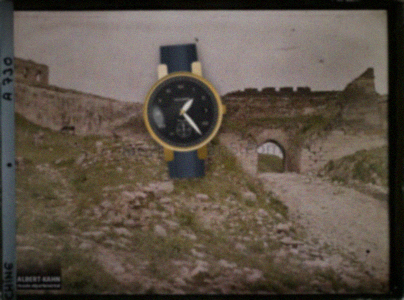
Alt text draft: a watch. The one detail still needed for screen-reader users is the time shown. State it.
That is 1:24
